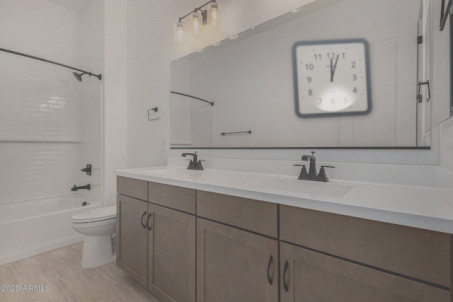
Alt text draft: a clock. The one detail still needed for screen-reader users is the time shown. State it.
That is 12:03
